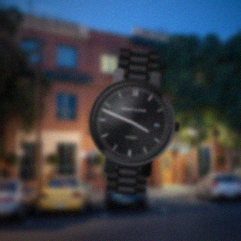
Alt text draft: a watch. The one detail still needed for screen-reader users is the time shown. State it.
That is 3:48
